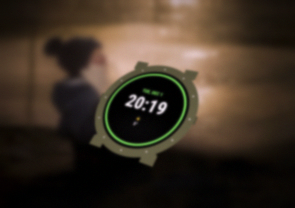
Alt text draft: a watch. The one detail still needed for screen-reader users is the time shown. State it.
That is 20:19
